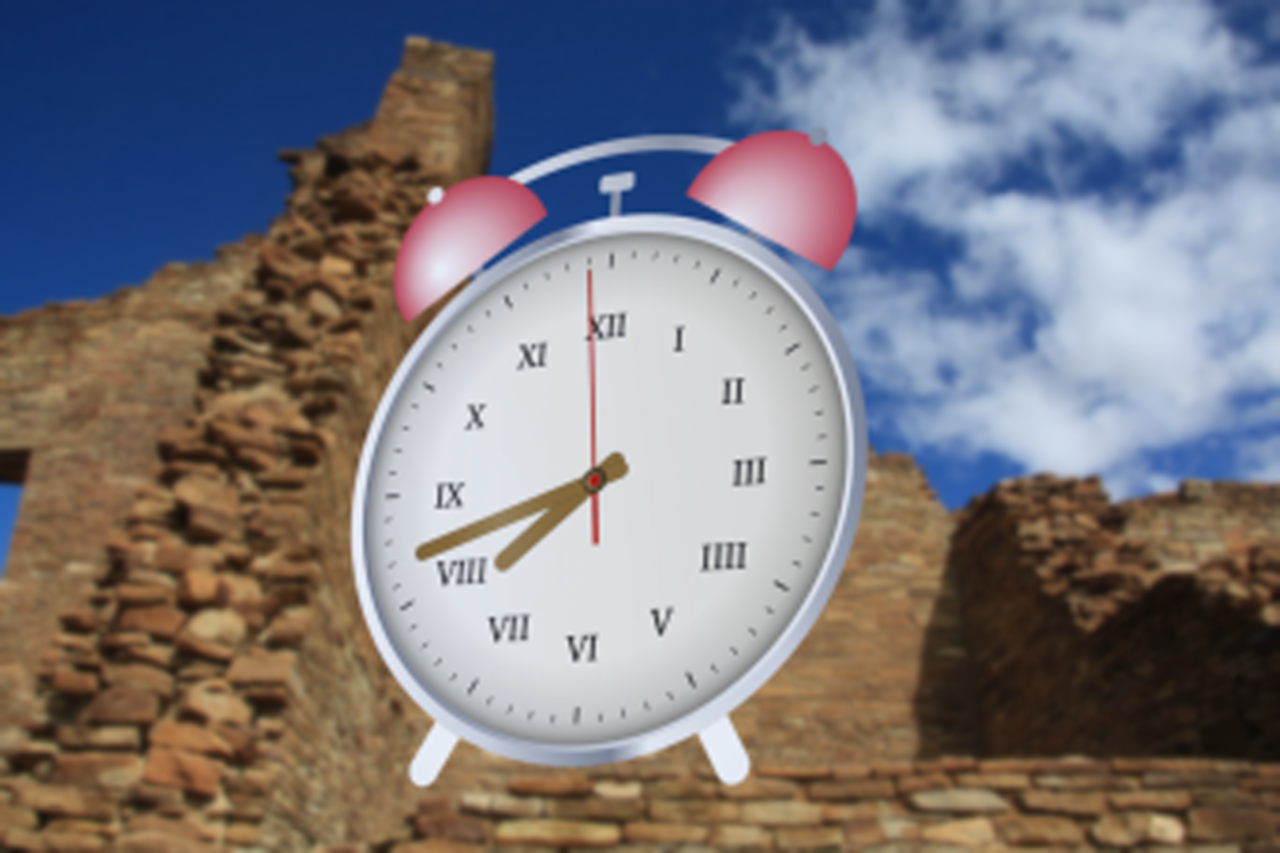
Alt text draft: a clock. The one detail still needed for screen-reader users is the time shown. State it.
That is 7:41:59
